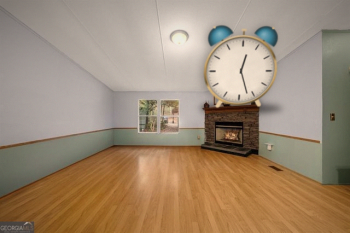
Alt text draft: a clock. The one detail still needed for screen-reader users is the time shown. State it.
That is 12:27
